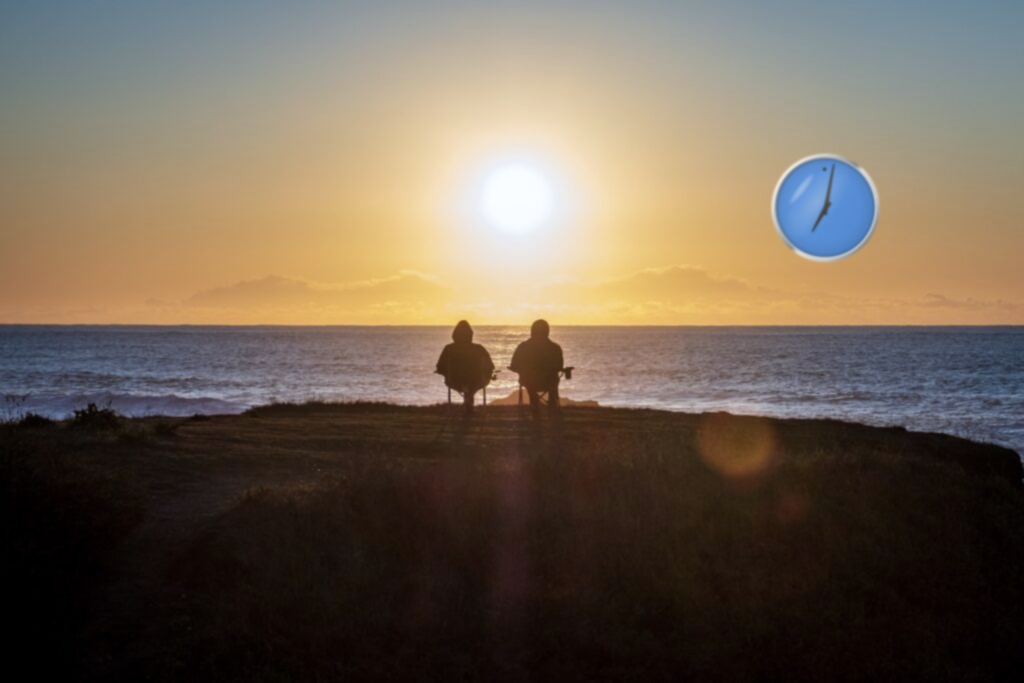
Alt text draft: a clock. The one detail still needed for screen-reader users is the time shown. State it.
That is 7:02
